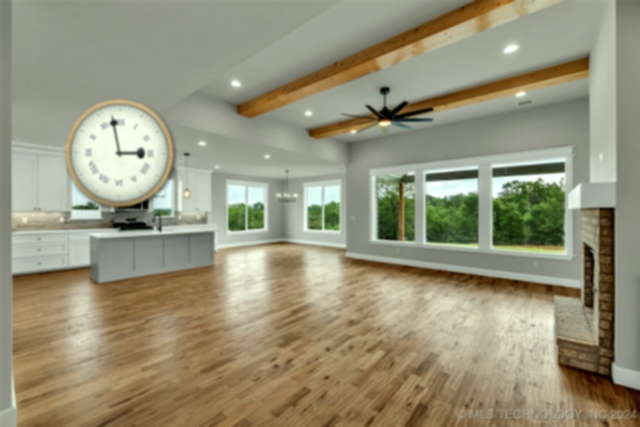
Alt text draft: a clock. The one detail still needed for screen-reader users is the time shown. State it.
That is 2:58
